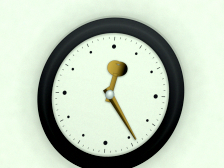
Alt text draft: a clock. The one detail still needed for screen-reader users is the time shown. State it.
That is 12:24
